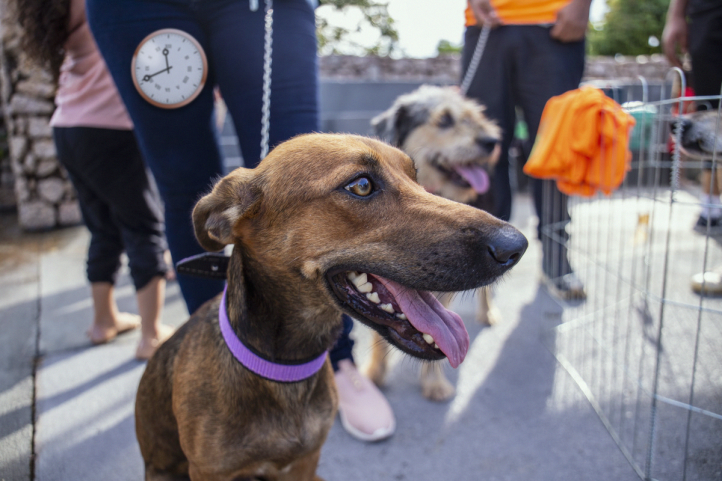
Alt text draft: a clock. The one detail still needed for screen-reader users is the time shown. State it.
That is 11:41
